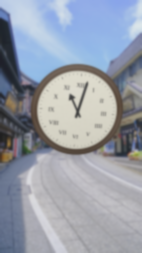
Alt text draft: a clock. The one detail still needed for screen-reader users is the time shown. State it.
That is 11:02
